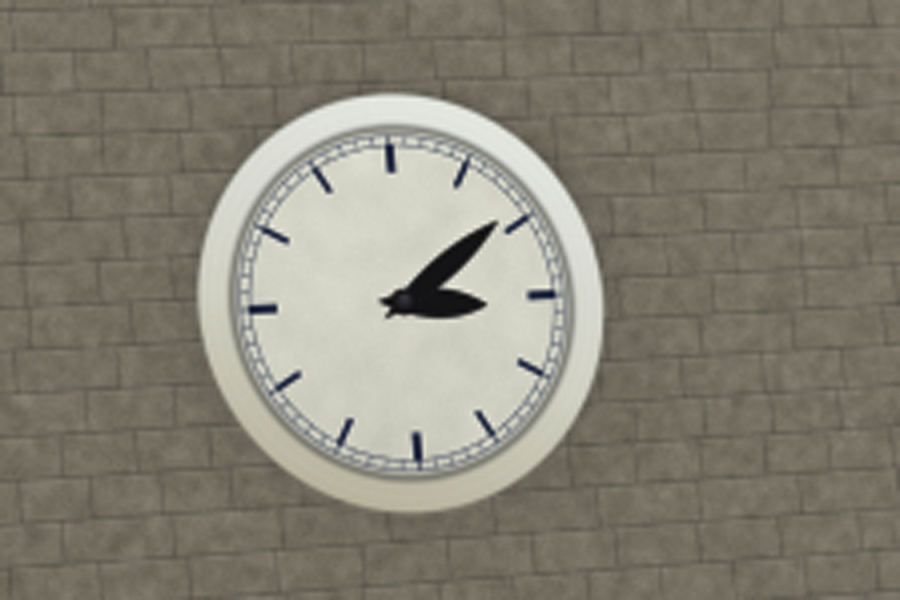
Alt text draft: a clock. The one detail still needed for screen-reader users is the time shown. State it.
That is 3:09
